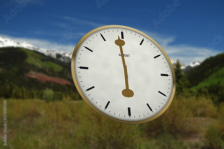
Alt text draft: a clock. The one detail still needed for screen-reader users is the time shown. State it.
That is 5:59
